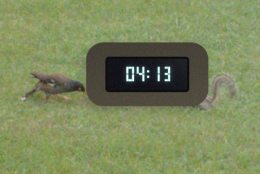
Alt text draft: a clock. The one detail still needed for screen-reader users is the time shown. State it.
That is 4:13
